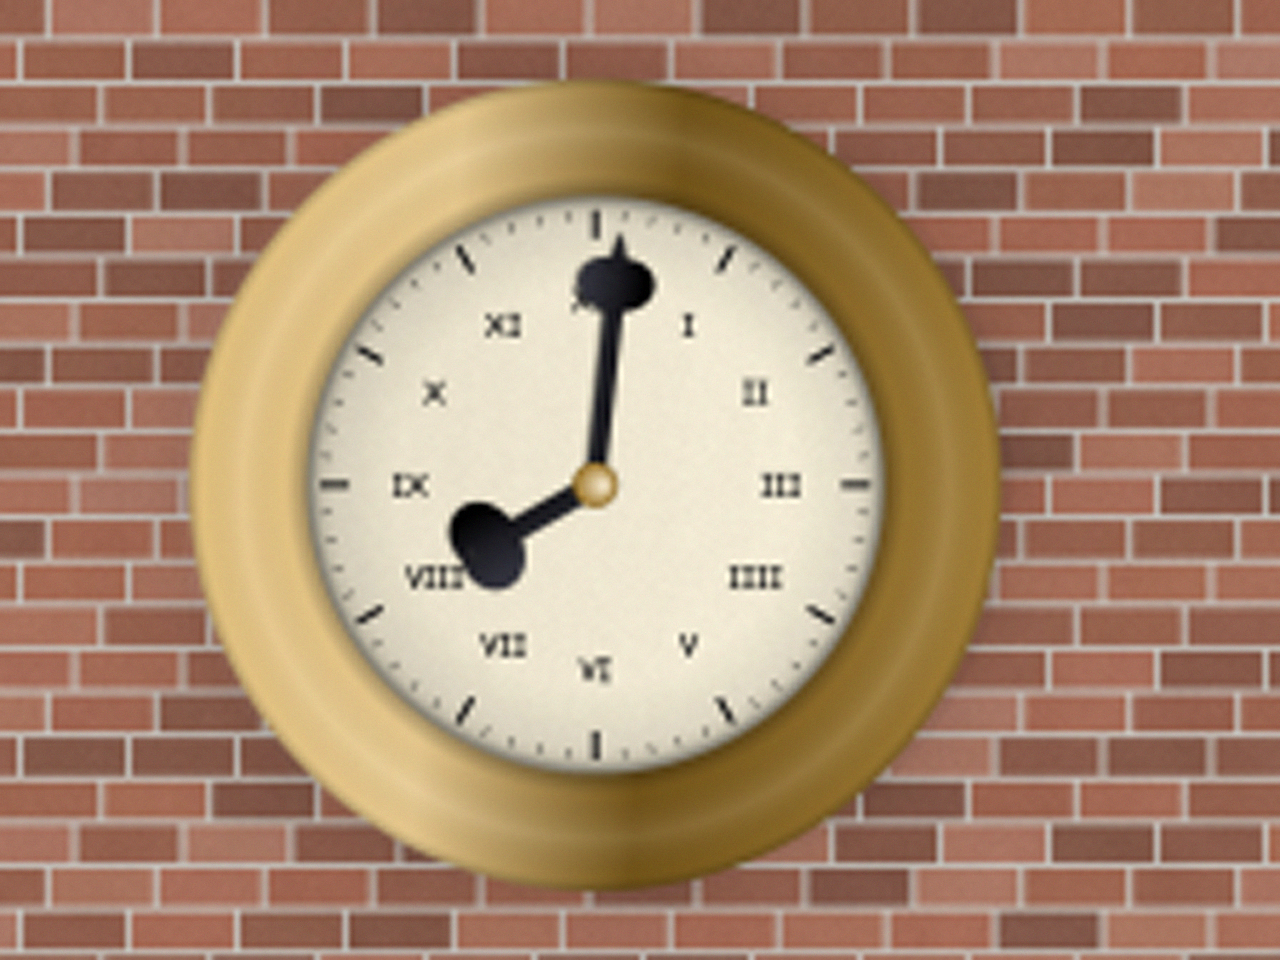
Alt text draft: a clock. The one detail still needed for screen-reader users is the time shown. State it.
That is 8:01
